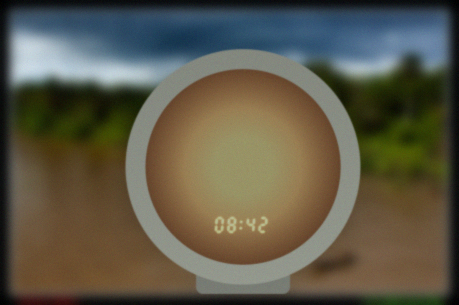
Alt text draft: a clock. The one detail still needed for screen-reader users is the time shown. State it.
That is 8:42
